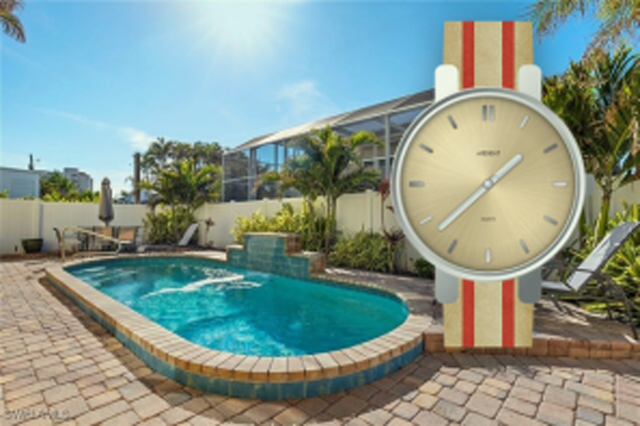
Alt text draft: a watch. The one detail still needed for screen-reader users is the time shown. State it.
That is 1:38
